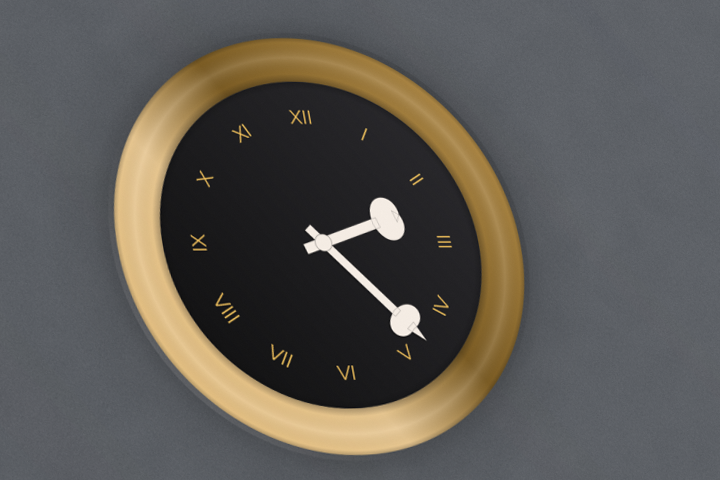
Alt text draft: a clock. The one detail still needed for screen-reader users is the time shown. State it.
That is 2:23
